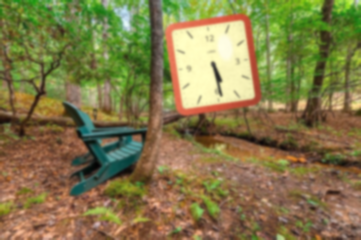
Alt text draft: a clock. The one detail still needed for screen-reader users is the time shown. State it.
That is 5:29
